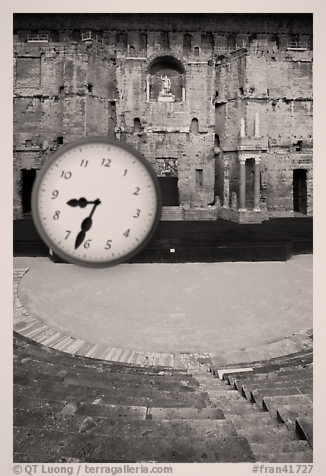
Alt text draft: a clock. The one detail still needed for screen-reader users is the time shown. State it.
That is 8:32
